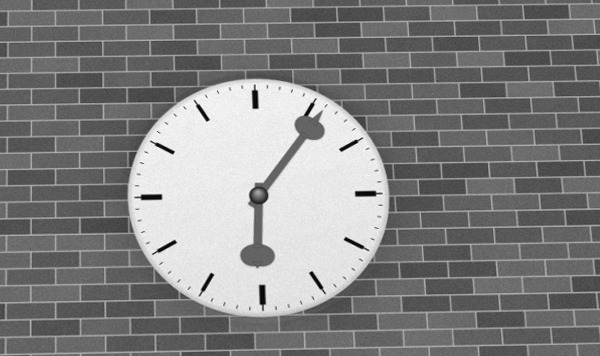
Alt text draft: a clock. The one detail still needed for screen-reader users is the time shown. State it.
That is 6:06
